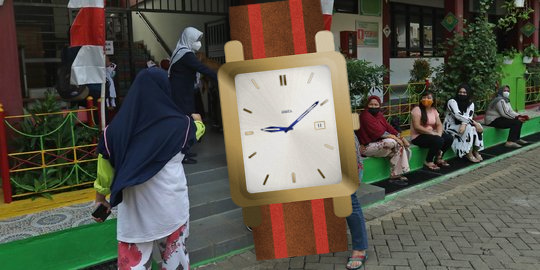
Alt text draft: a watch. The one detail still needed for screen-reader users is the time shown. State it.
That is 9:09
